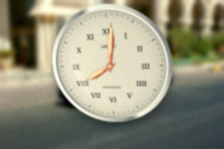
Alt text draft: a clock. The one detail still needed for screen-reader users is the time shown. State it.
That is 8:01
